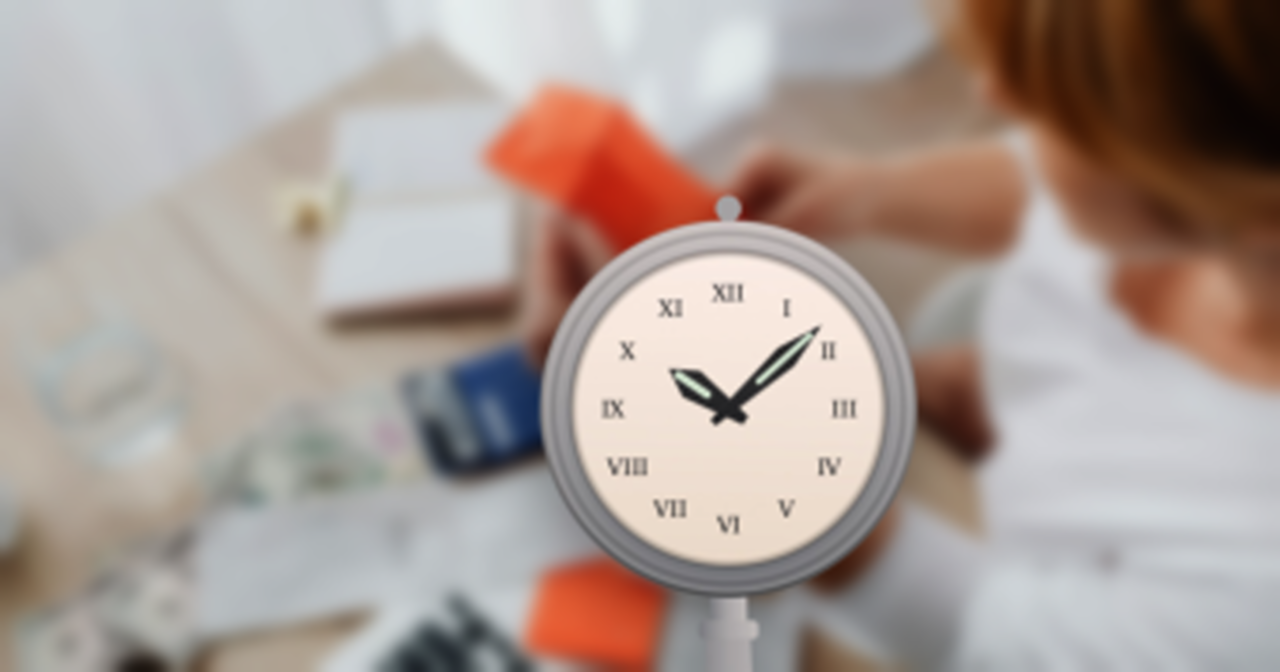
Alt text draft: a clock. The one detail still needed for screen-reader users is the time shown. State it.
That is 10:08
